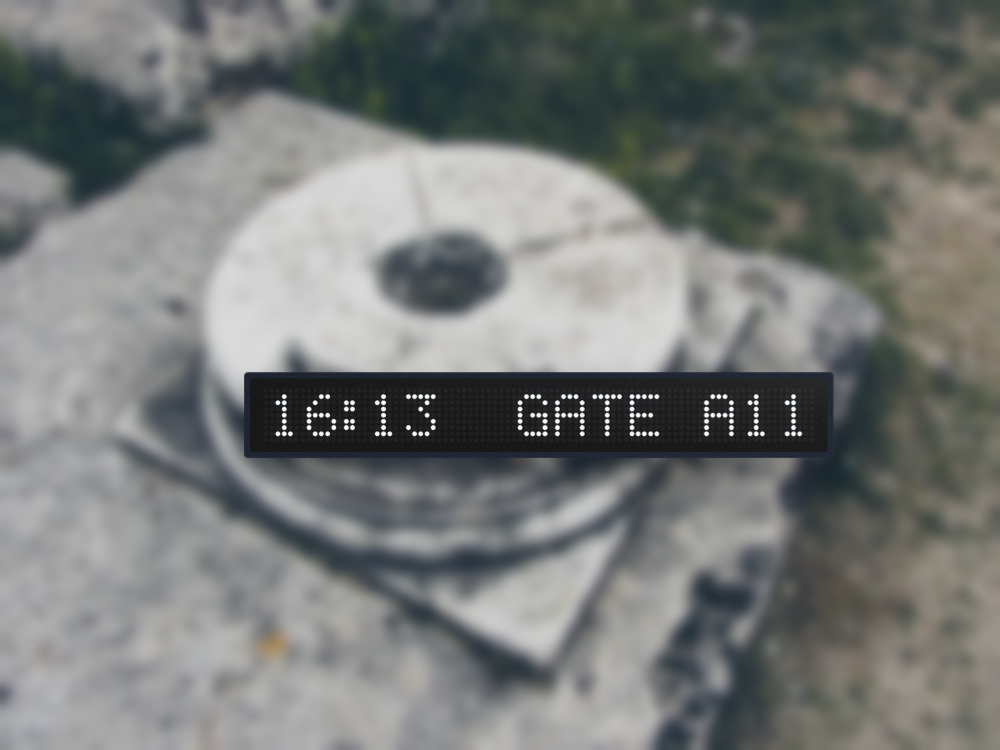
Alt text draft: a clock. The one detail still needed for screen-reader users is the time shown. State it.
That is 16:13
